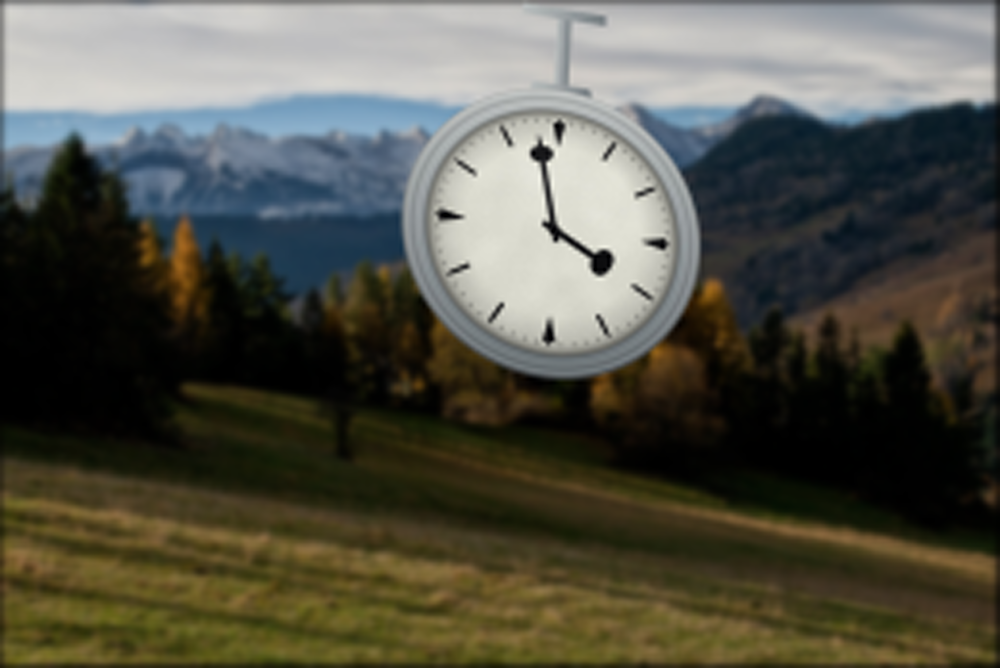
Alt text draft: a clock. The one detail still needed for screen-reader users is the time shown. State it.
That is 3:58
